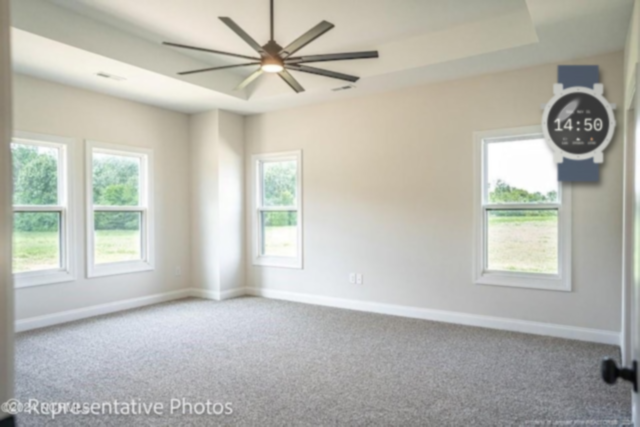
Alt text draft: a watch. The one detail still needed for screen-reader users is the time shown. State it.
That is 14:50
